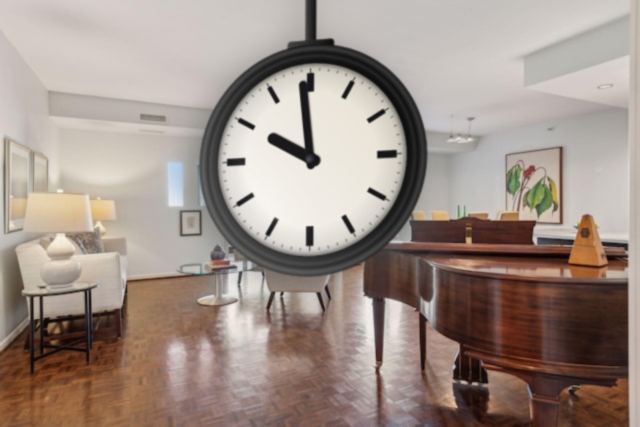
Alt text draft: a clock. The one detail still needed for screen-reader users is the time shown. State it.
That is 9:59
